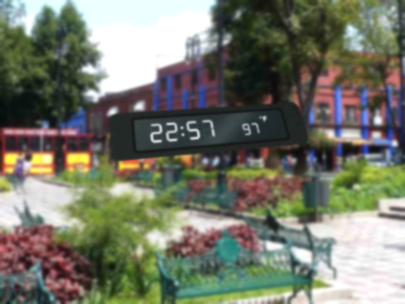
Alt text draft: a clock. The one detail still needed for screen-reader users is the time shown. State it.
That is 22:57
